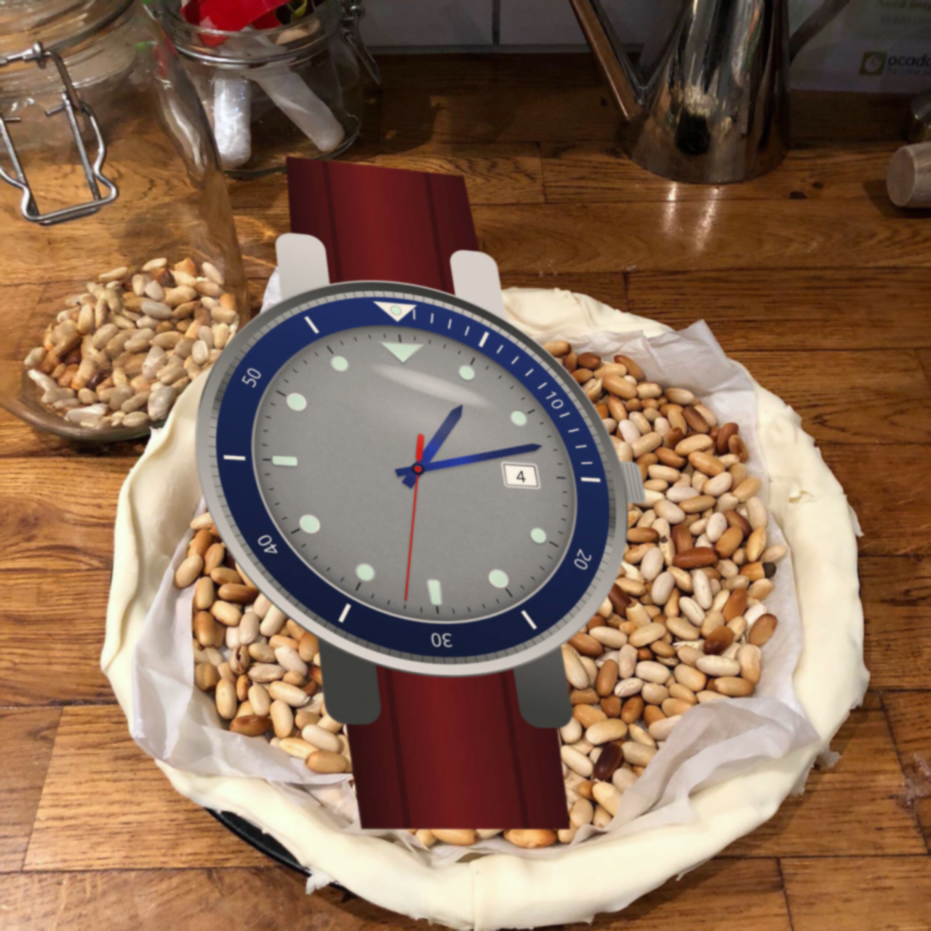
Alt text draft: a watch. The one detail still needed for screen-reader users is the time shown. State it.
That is 1:12:32
